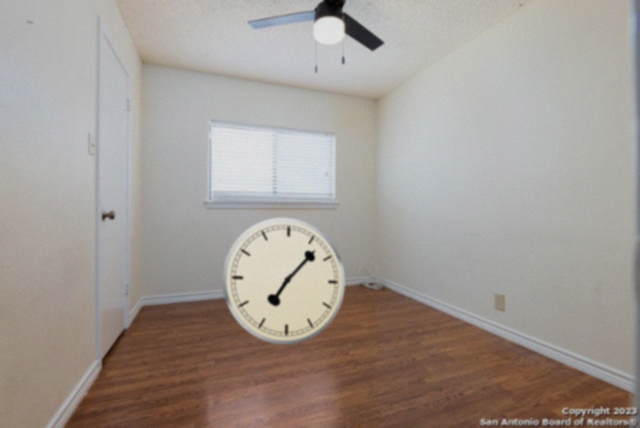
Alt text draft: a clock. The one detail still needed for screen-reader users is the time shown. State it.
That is 7:07
